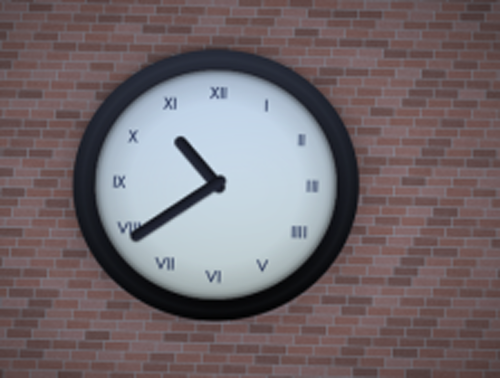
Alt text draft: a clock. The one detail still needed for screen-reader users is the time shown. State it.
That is 10:39
